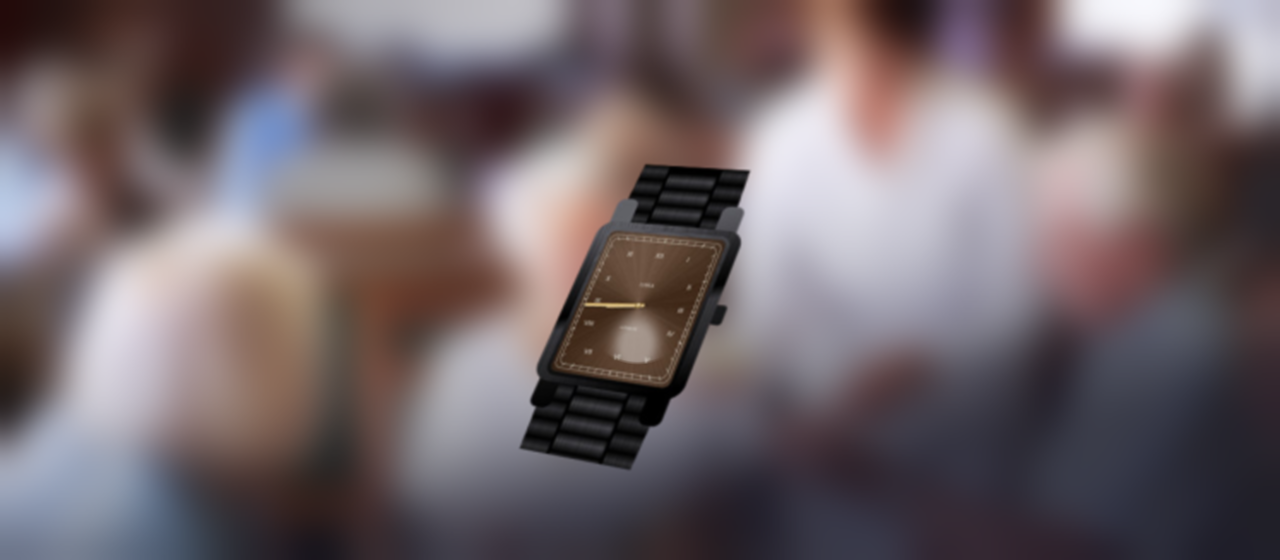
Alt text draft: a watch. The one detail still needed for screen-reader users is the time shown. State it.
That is 8:44
